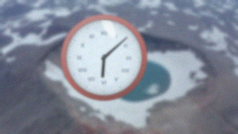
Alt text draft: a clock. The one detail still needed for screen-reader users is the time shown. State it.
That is 6:08
